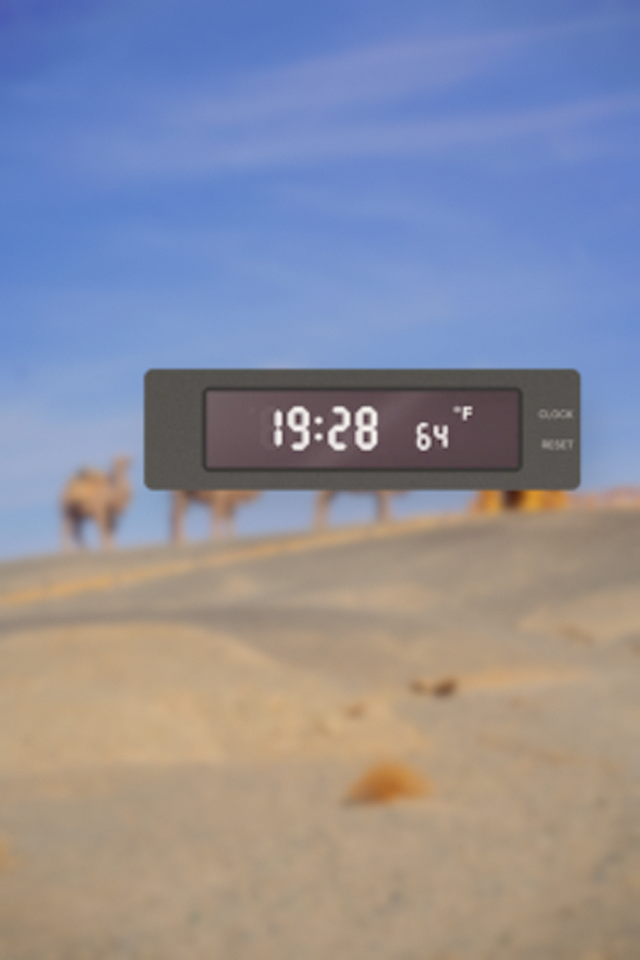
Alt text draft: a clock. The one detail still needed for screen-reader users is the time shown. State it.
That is 19:28
